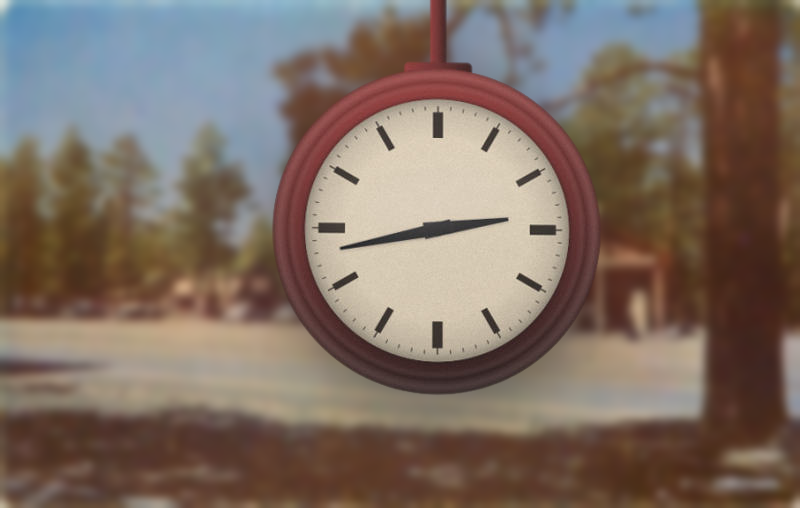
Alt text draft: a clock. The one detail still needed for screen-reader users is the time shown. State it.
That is 2:43
